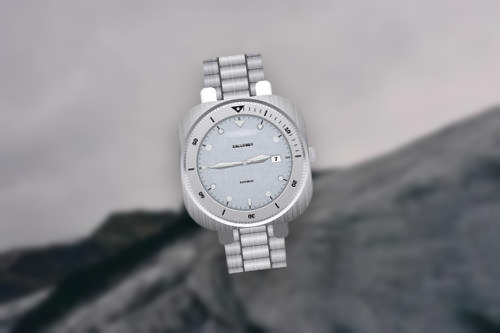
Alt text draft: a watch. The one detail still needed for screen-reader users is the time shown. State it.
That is 2:45
